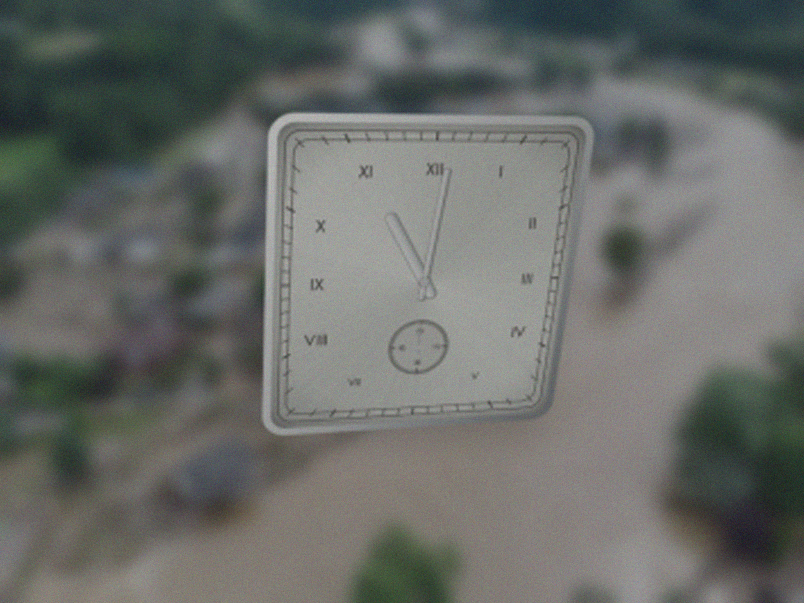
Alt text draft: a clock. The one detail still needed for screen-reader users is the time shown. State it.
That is 11:01
